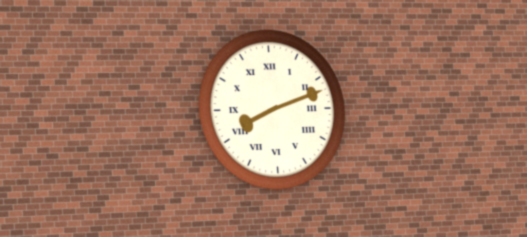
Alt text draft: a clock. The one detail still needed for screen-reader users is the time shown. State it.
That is 8:12
